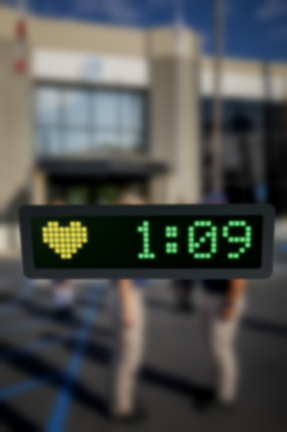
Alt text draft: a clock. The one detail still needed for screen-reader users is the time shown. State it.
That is 1:09
